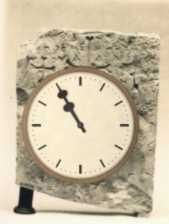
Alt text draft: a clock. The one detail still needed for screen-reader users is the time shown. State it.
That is 10:55
